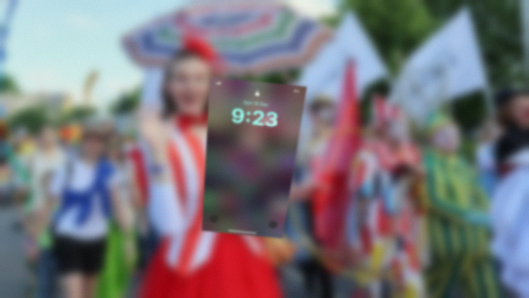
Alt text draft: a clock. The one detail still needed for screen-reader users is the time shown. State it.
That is 9:23
